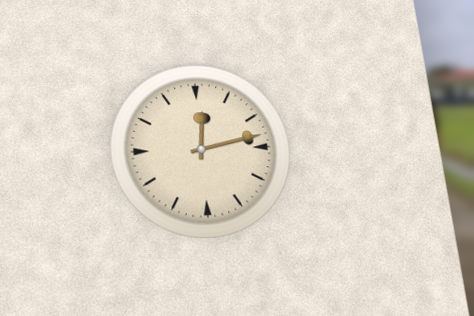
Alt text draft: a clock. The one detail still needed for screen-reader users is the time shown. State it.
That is 12:13
